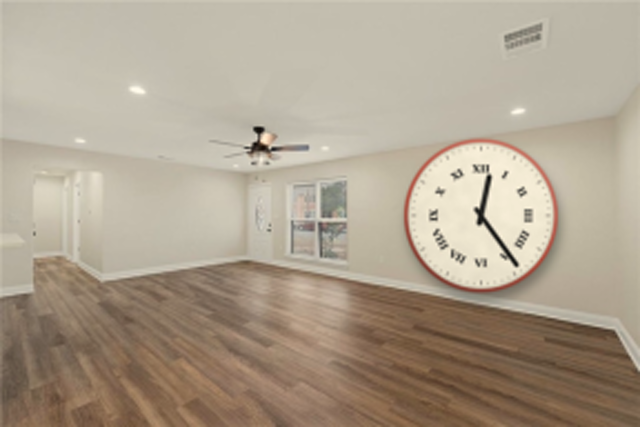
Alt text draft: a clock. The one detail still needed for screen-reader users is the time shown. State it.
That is 12:24
